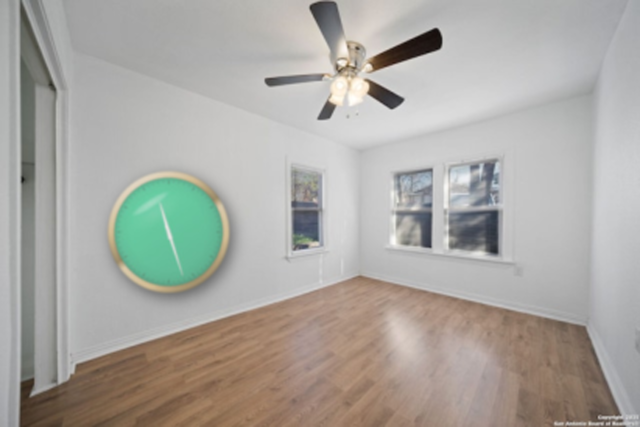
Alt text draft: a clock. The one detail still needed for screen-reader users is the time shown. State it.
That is 11:27
